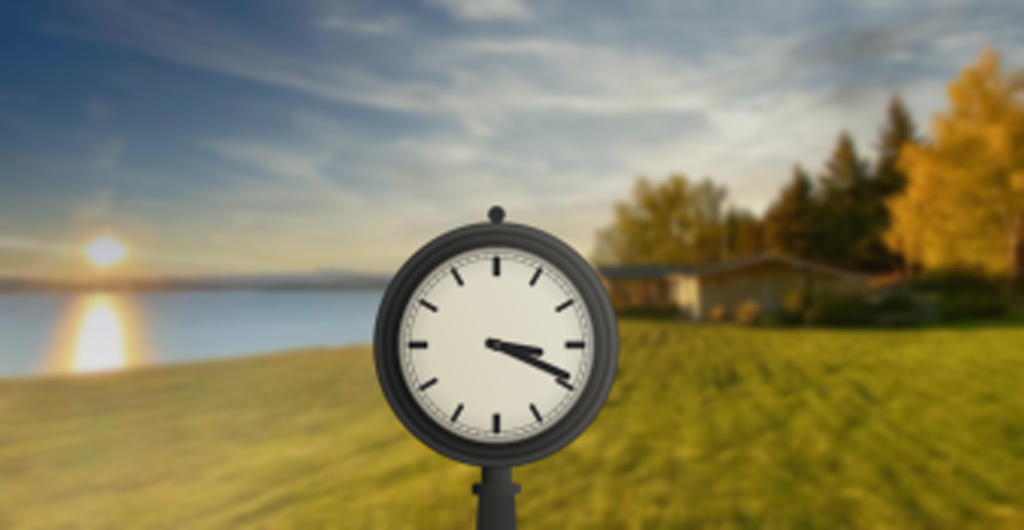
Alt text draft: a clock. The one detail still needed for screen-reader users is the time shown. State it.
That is 3:19
